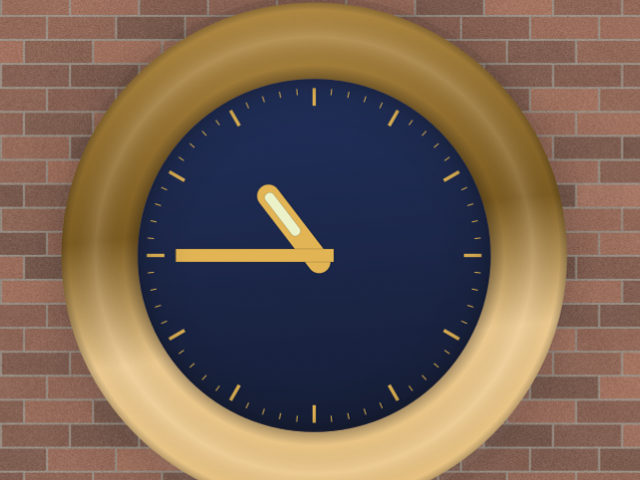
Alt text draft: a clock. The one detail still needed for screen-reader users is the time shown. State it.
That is 10:45
